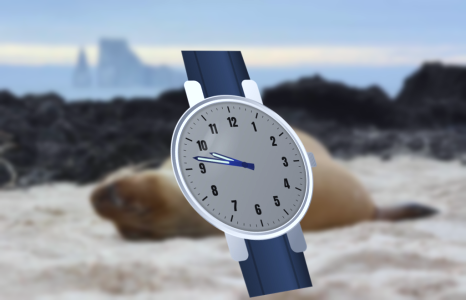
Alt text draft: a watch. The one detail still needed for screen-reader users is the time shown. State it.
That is 9:47
